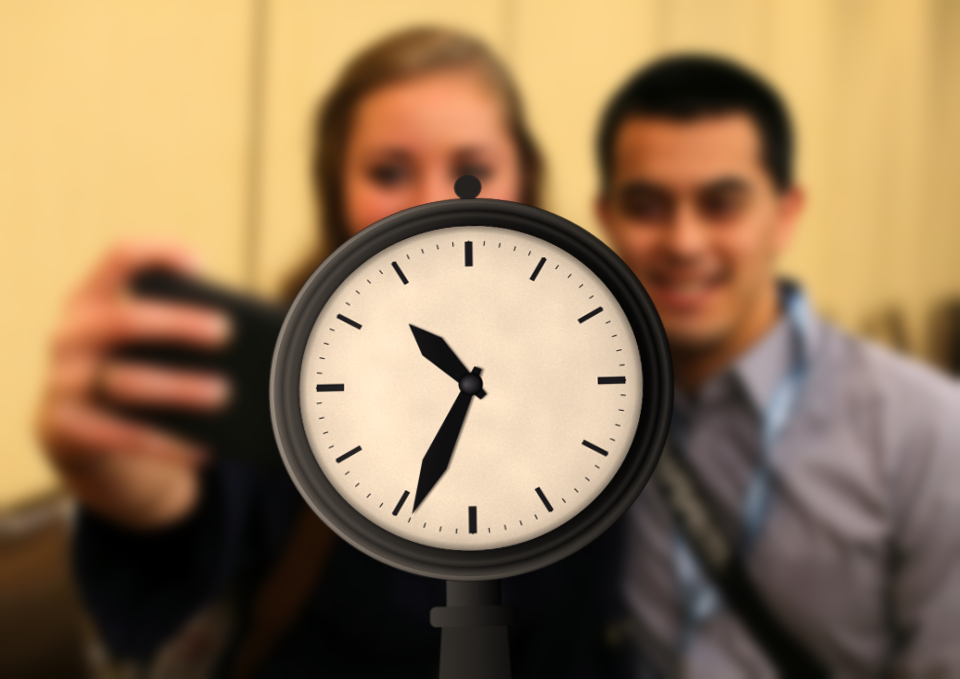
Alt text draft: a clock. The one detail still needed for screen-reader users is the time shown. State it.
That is 10:34
